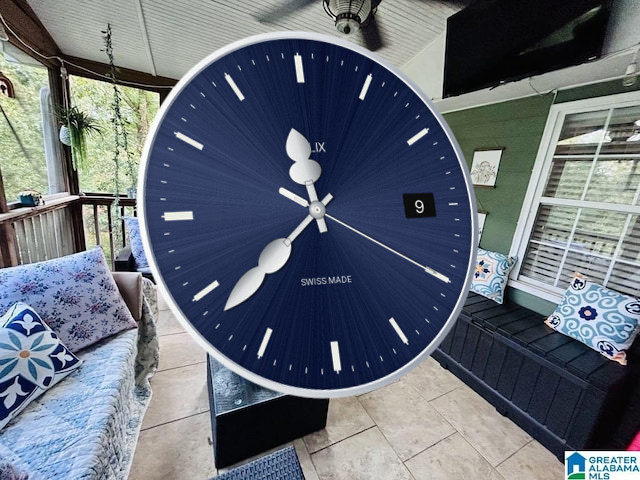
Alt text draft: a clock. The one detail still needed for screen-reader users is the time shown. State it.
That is 11:38:20
